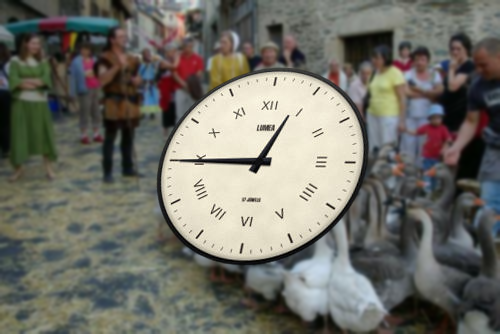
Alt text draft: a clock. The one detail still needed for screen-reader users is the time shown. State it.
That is 12:45
